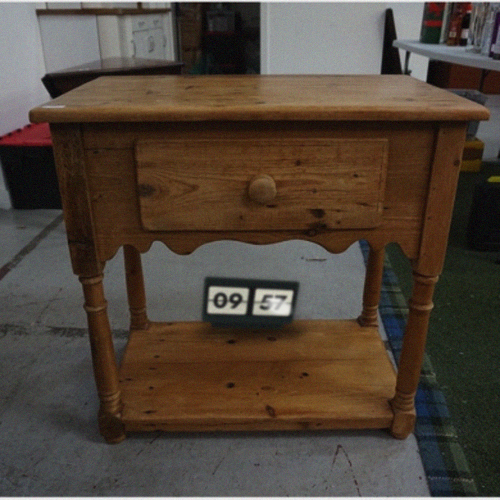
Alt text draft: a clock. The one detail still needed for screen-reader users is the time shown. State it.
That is 9:57
